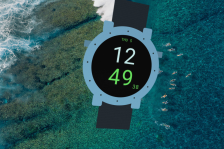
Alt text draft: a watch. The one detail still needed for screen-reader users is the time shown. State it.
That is 12:49
